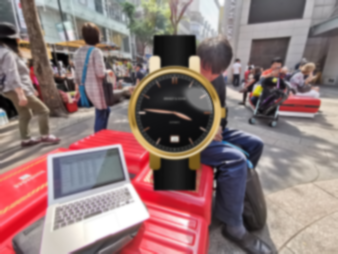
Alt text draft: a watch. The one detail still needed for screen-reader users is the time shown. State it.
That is 3:46
